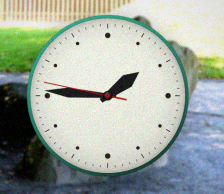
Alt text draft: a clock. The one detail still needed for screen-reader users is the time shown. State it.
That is 1:45:47
